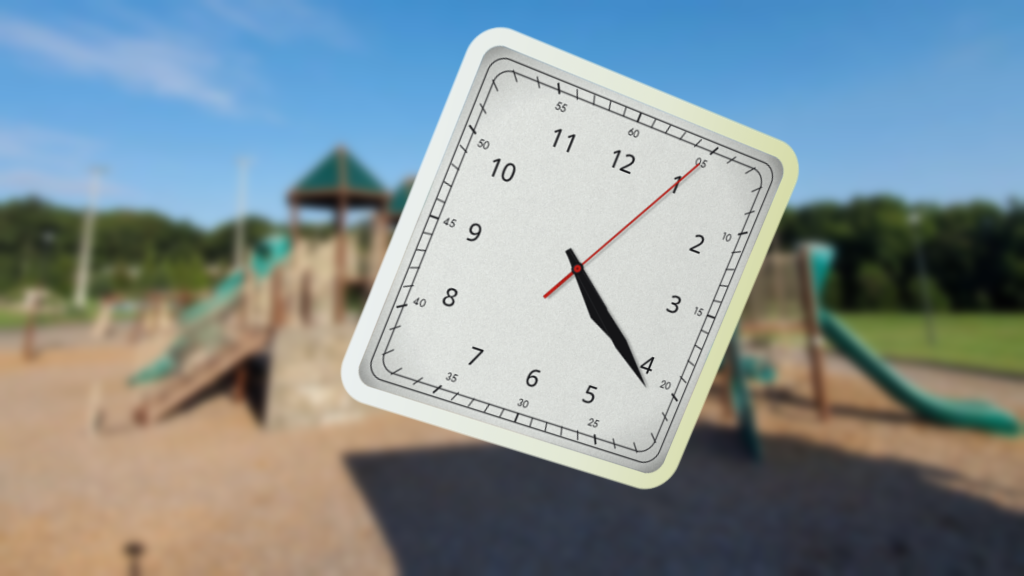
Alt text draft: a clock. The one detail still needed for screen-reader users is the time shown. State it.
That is 4:21:05
